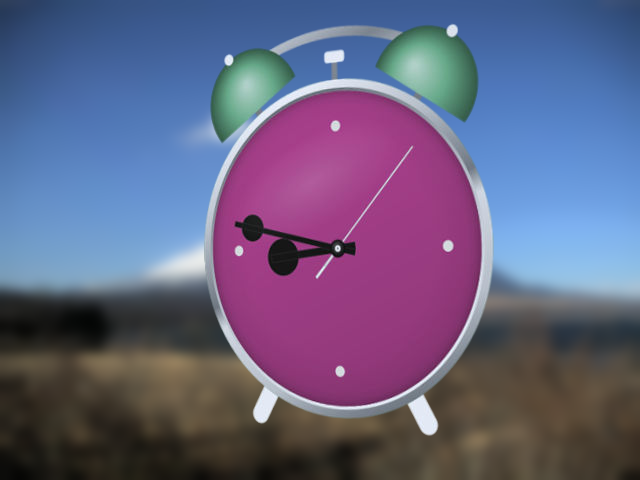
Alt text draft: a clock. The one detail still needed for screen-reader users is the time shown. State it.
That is 8:47:07
